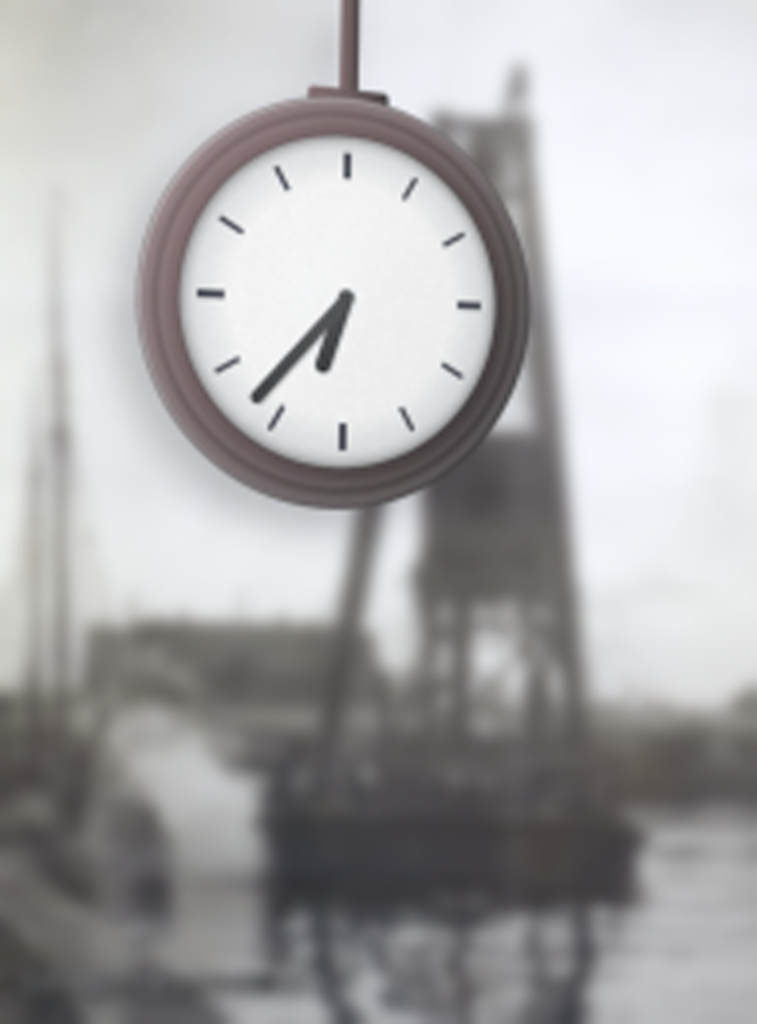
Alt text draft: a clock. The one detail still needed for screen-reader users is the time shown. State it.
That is 6:37
